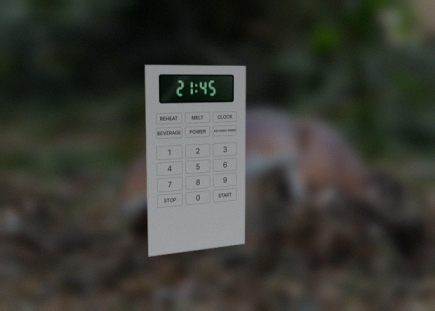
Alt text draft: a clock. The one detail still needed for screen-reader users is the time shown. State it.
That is 21:45
